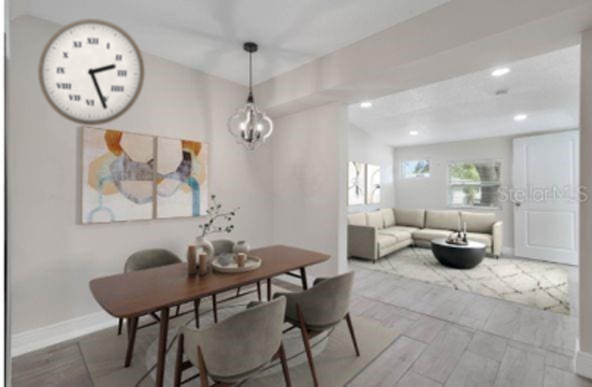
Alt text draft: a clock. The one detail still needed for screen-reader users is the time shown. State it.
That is 2:26
